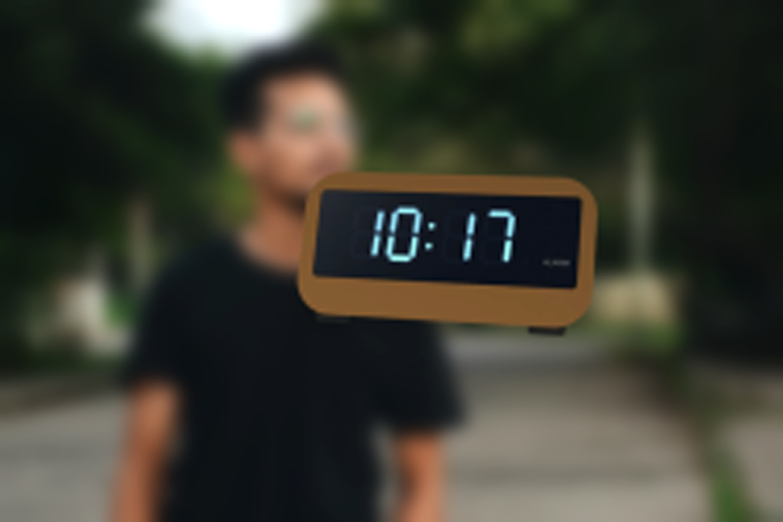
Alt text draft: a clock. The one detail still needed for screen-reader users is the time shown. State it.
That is 10:17
